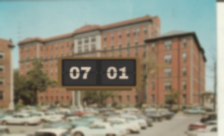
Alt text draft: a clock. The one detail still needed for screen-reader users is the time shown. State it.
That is 7:01
